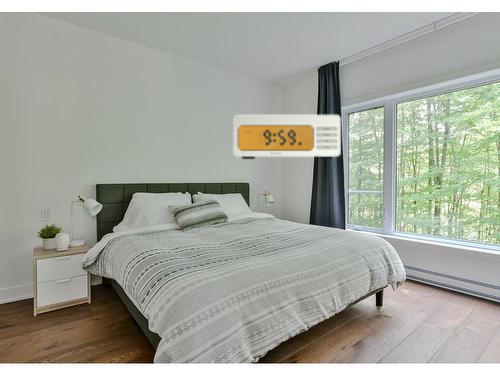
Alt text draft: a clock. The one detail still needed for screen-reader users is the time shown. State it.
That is 9:59
